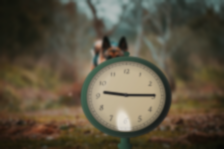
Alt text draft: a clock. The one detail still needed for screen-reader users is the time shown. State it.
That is 9:15
